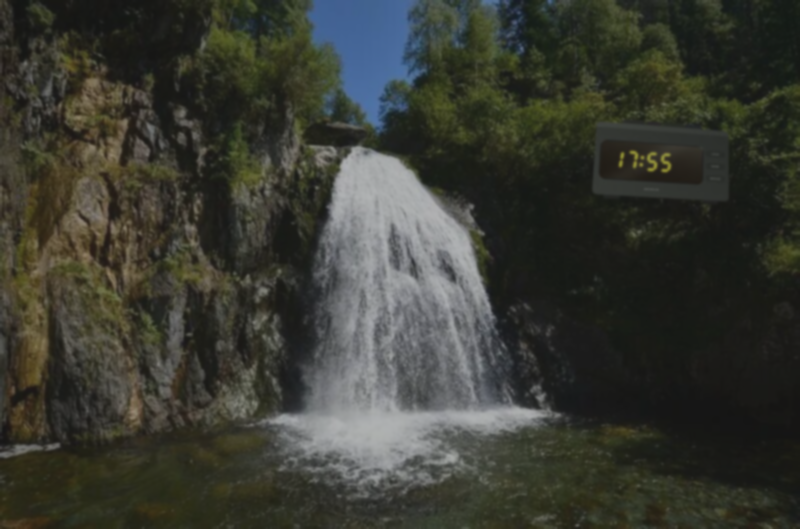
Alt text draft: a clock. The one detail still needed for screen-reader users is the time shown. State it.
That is 17:55
